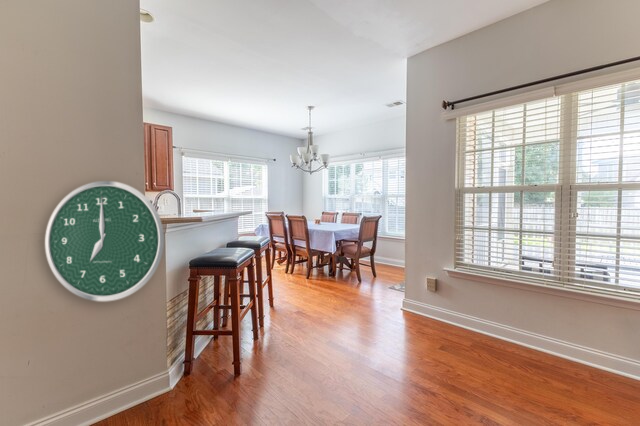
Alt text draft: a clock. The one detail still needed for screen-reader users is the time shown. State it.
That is 7:00
